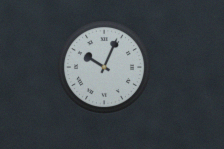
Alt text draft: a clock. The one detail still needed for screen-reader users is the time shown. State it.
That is 10:04
